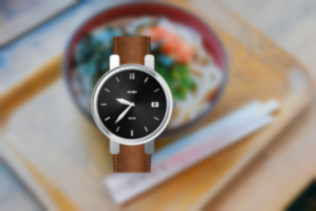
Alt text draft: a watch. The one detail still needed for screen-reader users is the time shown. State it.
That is 9:37
